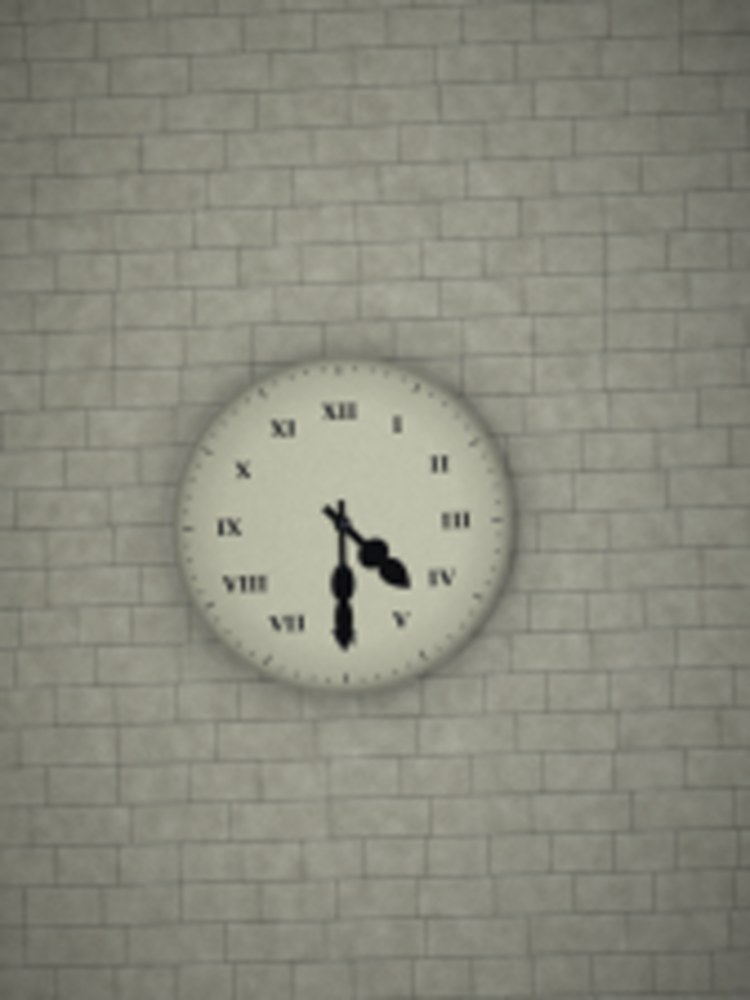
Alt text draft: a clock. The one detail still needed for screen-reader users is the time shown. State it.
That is 4:30
